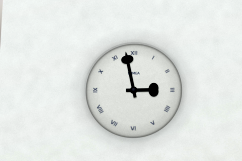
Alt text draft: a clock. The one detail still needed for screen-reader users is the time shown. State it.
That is 2:58
